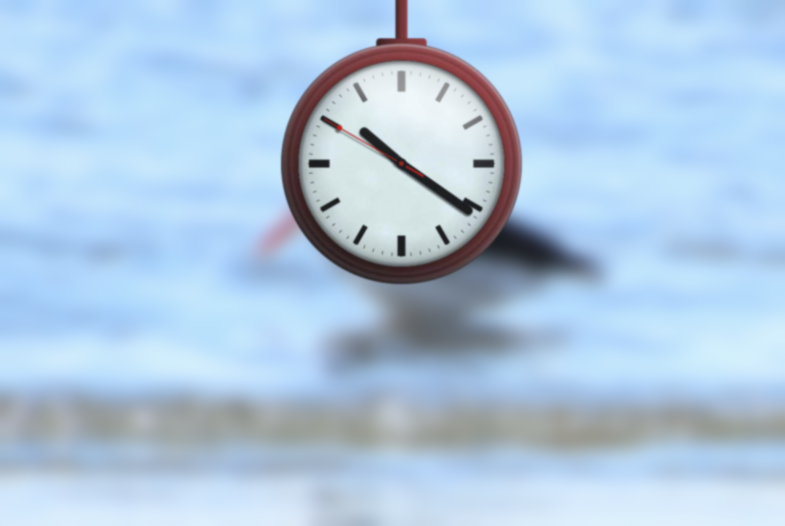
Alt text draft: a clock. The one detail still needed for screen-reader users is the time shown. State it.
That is 10:20:50
